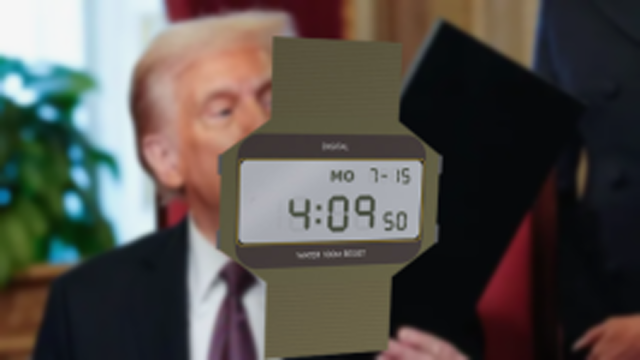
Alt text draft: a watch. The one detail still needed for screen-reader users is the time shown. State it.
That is 4:09:50
